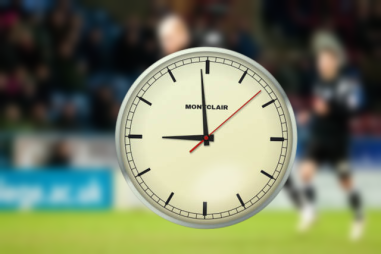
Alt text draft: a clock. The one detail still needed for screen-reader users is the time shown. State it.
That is 8:59:08
